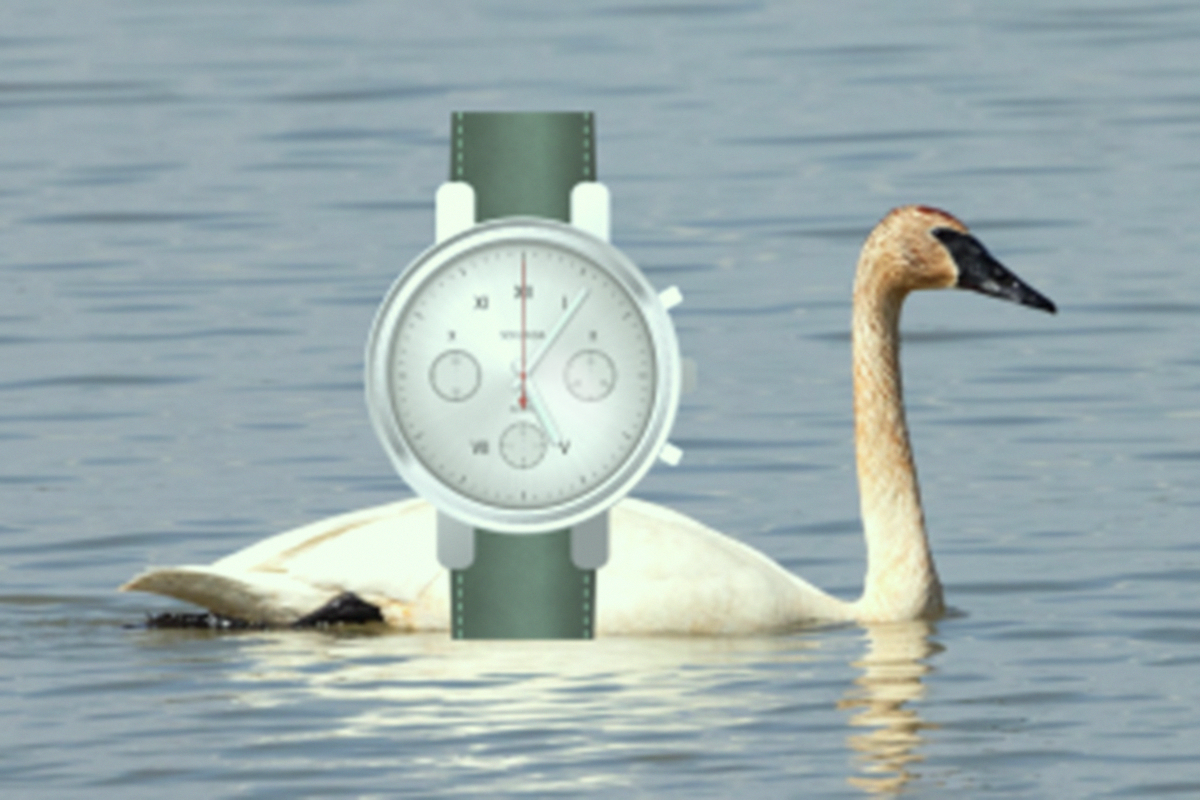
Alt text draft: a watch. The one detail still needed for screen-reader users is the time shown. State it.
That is 5:06
